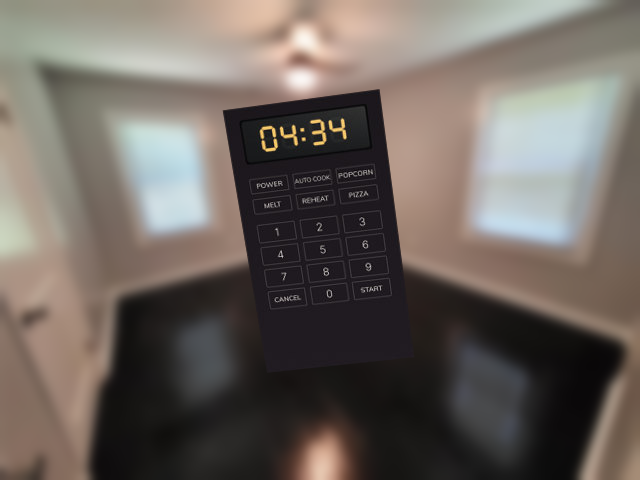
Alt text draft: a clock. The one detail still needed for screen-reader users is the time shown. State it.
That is 4:34
